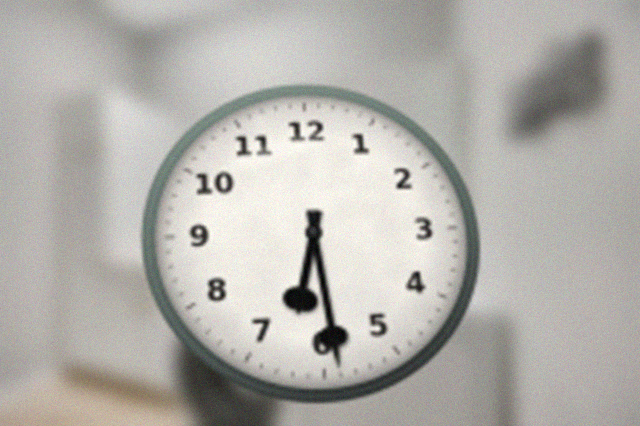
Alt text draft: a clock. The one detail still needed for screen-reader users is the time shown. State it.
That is 6:29
